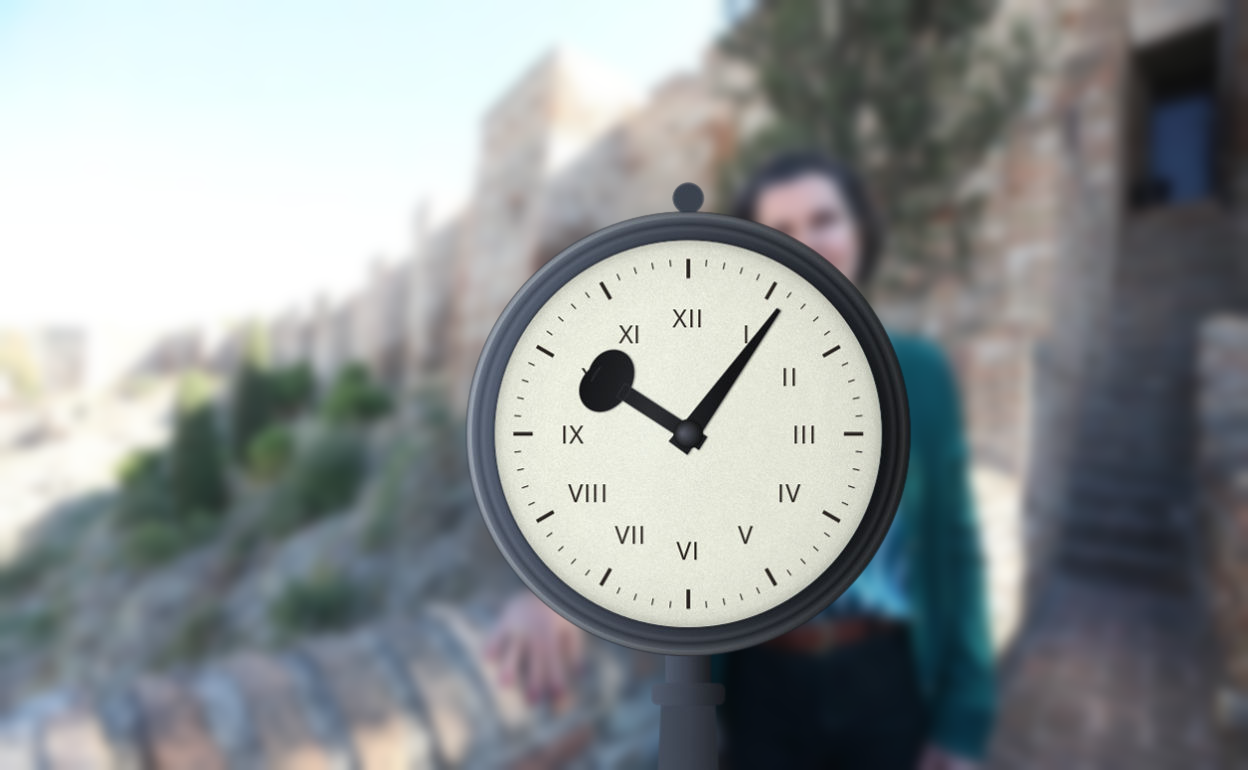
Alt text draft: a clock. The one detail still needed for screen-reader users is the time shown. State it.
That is 10:06
